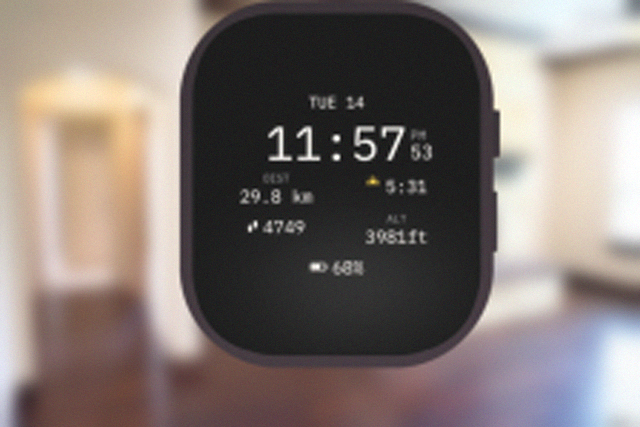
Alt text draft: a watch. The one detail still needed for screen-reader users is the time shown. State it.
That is 11:57
